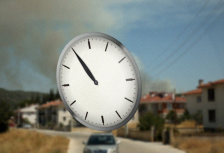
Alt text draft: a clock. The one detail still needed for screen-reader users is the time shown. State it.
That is 10:55
